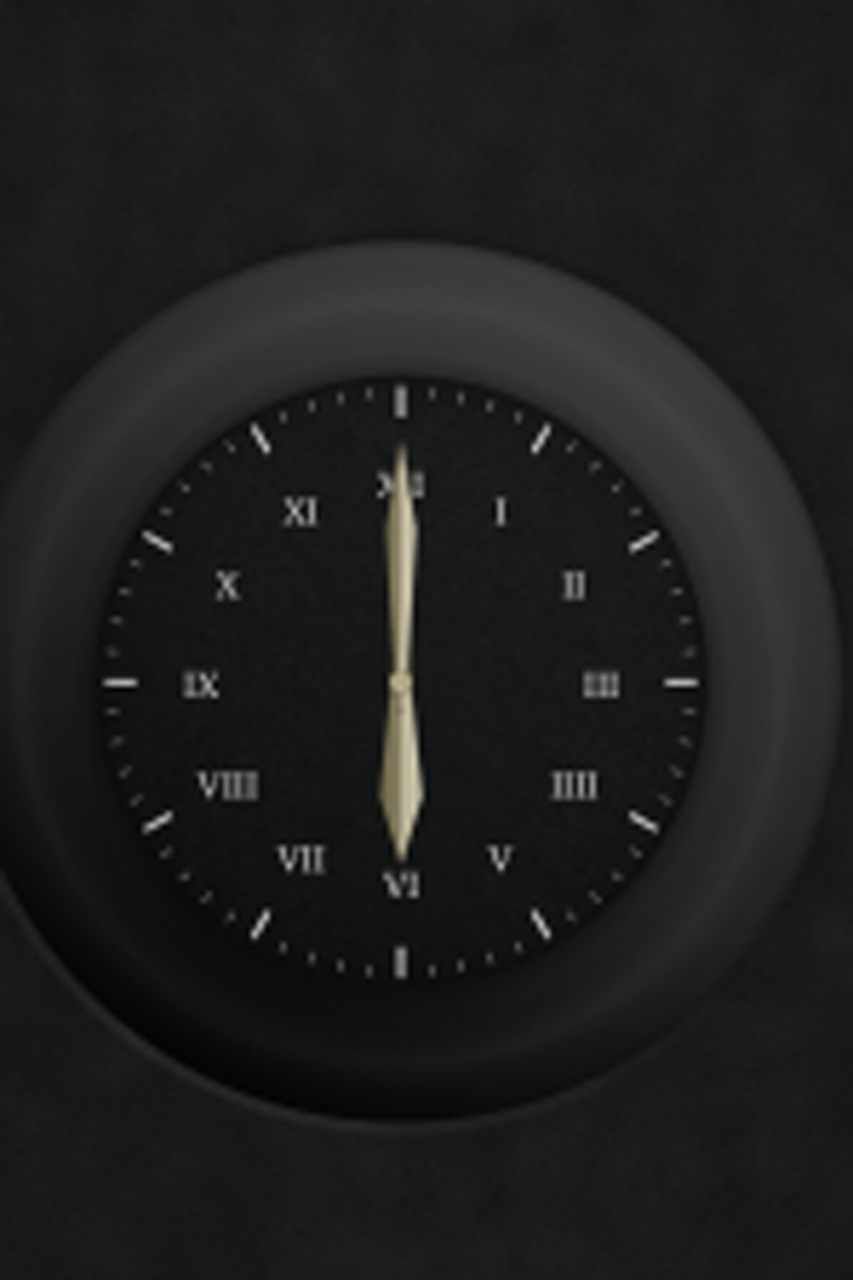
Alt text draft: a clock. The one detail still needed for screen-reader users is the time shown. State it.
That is 6:00
